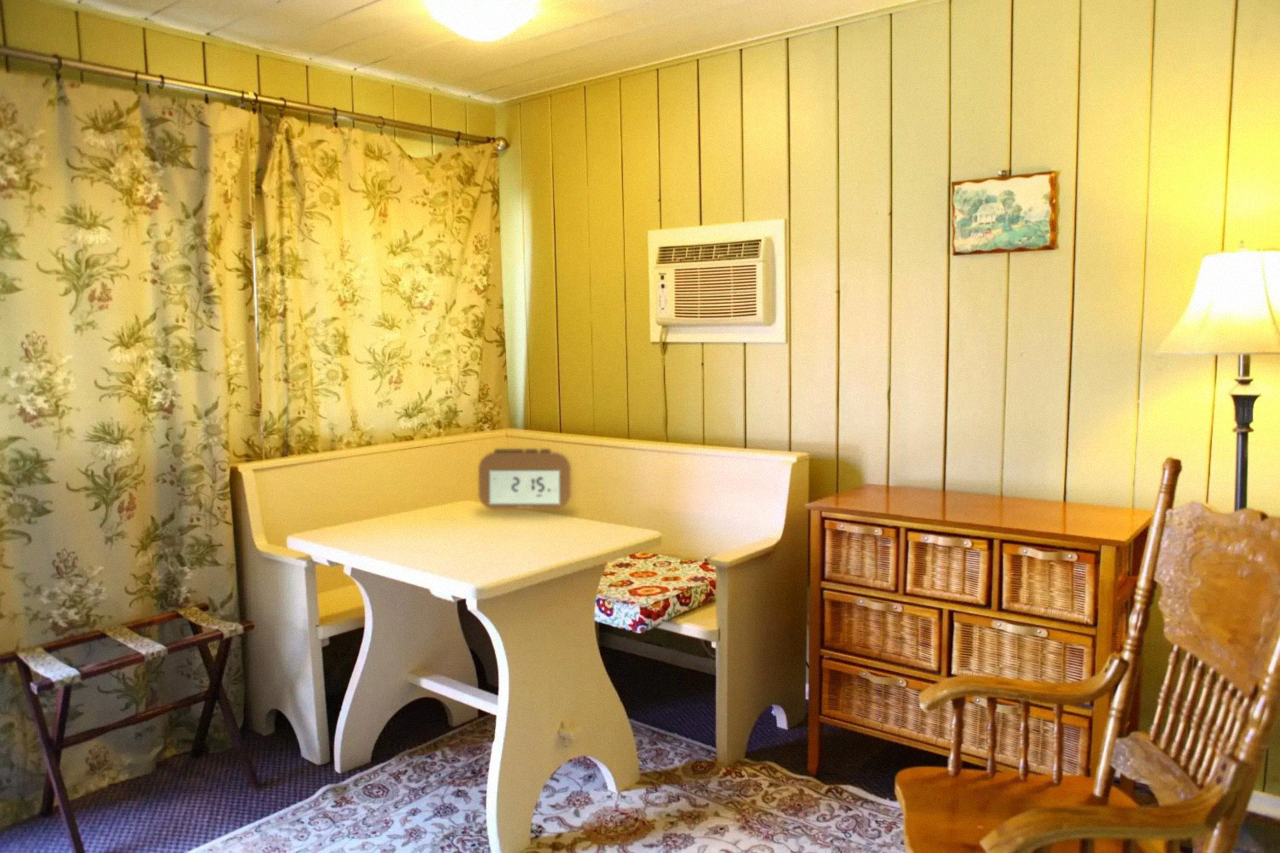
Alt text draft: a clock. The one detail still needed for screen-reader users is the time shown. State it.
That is 2:15
